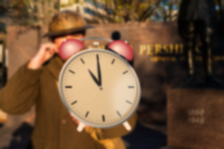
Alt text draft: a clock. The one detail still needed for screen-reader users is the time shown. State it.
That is 11:00
